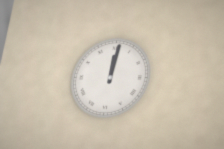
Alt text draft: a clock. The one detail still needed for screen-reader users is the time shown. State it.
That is 12:01
